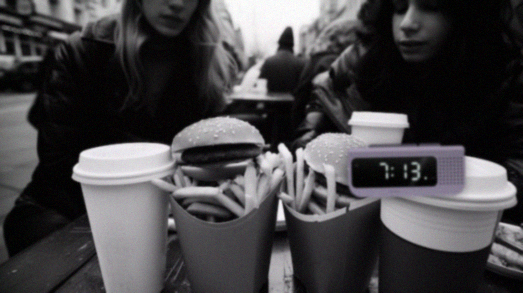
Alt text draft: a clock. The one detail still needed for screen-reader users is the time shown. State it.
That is 7:13
